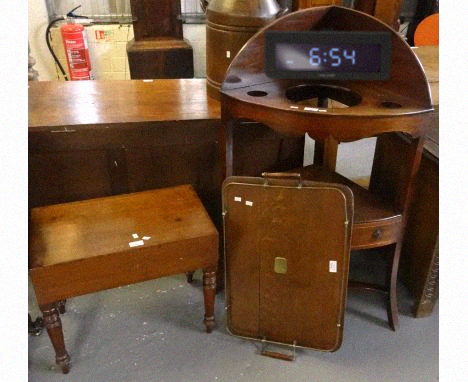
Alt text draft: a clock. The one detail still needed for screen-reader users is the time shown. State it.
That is 6:54
